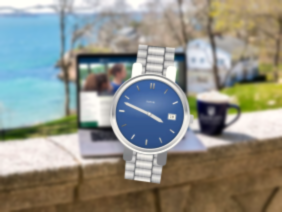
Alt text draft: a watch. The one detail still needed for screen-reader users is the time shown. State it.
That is 3:48
